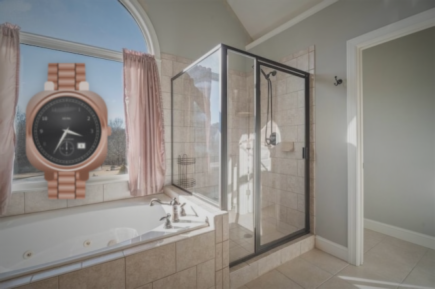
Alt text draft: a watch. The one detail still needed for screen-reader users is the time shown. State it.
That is 3:35
